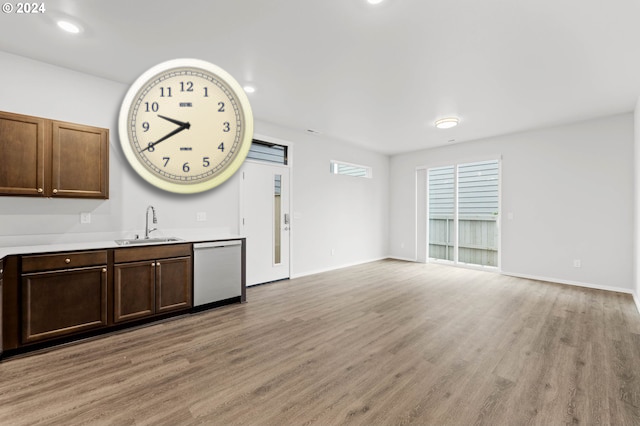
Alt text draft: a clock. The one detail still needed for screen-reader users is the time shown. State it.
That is 9:40
